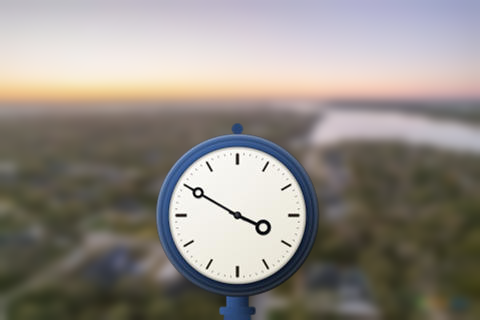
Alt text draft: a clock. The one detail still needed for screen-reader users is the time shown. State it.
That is 3:50
